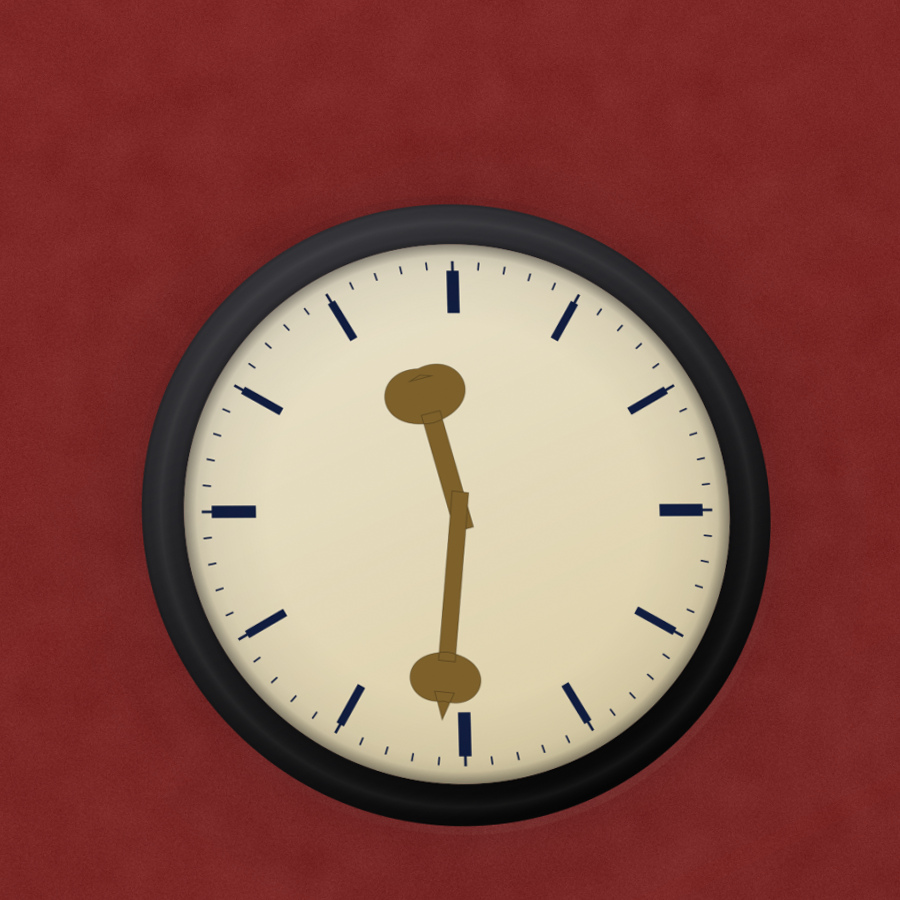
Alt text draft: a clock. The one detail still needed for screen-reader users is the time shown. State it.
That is 11:31
